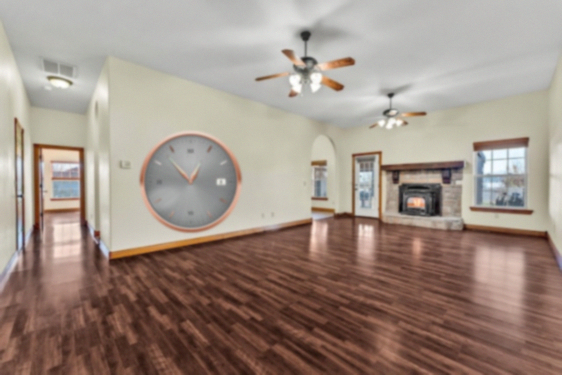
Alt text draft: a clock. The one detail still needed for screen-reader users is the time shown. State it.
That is 12:53
